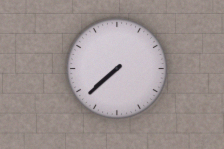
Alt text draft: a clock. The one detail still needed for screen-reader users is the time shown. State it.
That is 7:38
